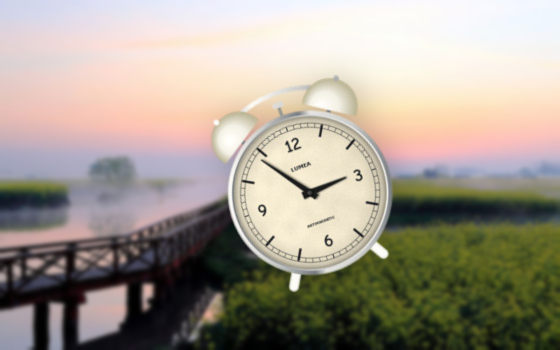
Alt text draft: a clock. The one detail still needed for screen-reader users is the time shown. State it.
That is 2:54
